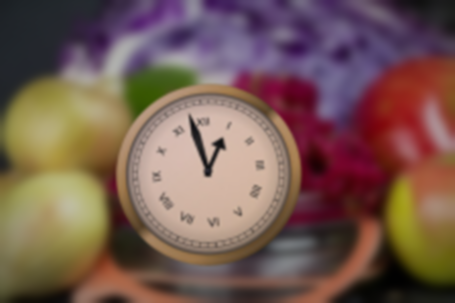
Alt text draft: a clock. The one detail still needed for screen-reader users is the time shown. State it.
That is 12:58
